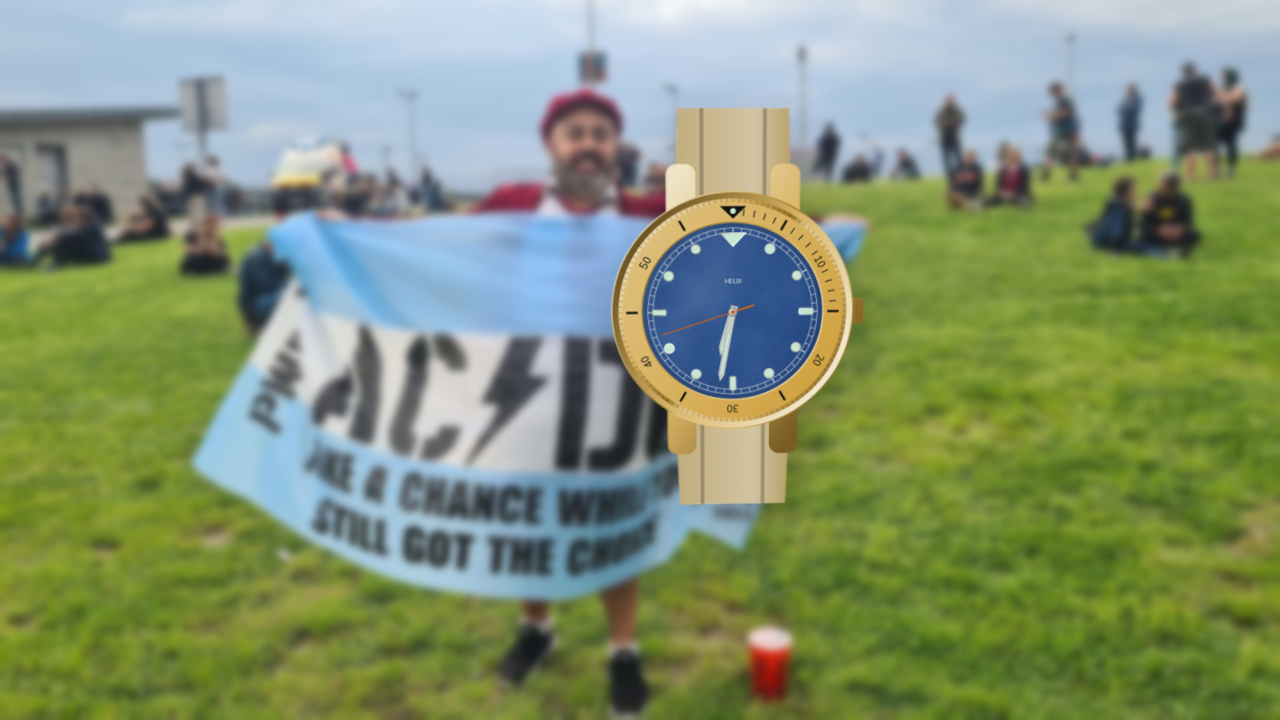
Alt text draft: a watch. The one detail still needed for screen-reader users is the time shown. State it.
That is 6:31:42
